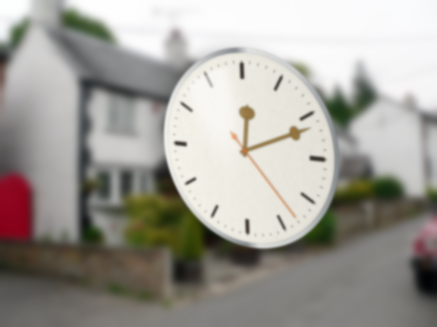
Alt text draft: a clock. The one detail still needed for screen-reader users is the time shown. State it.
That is 12:11:23
